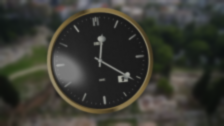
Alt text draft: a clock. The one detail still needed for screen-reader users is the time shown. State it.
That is 12:21
